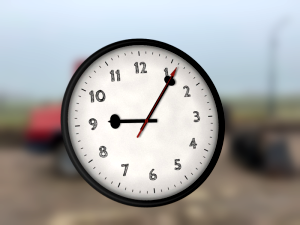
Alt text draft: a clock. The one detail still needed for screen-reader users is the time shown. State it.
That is 9:06:06
